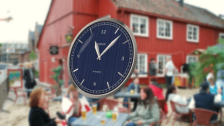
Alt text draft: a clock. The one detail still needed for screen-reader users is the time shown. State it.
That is 11:07
